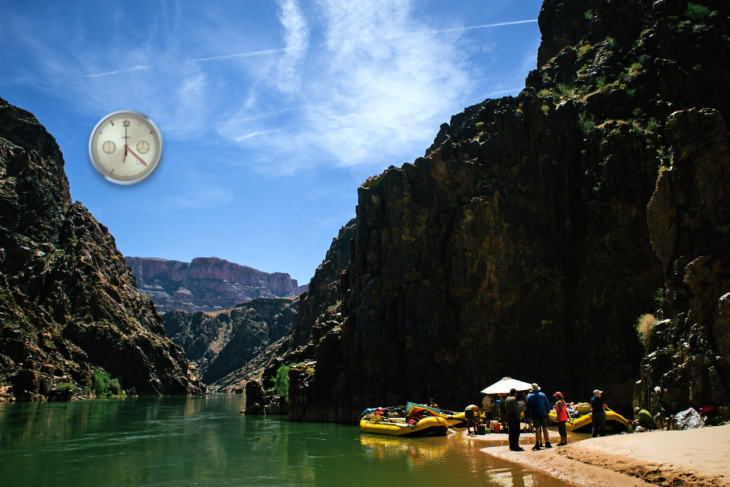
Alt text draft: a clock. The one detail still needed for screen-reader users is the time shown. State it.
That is 6:22
